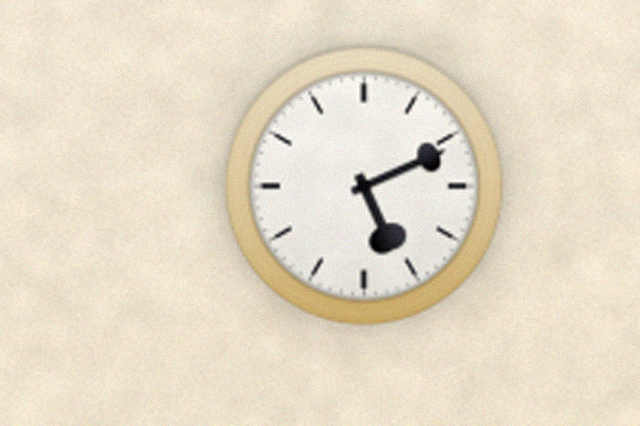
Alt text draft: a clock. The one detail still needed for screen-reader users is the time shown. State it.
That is 5:11
